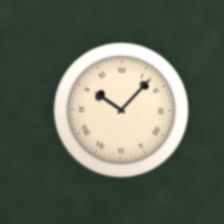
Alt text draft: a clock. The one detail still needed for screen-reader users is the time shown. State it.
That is 10:07
